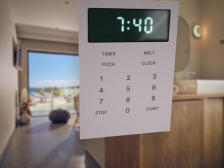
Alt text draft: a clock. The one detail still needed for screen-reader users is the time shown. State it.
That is 7:40
